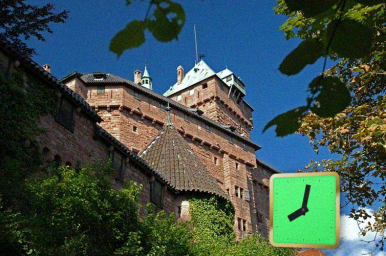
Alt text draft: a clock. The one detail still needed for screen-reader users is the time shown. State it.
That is 8:02
